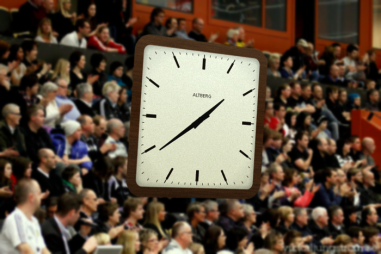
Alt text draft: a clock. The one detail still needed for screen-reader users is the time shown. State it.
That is 1:39
